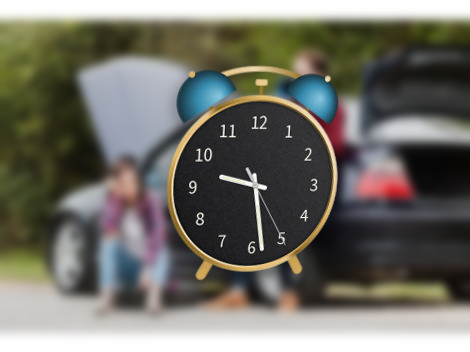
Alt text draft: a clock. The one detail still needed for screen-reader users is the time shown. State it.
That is 9:28:25
